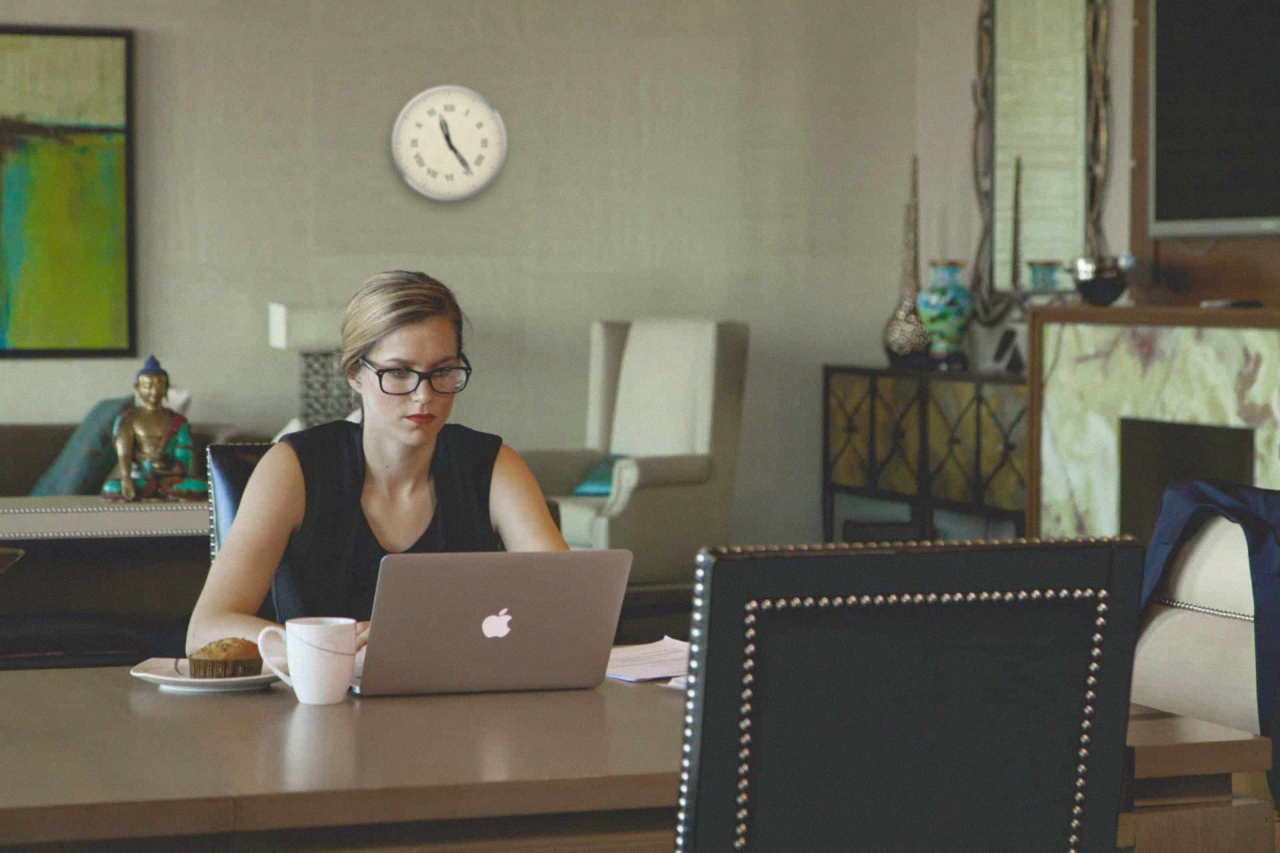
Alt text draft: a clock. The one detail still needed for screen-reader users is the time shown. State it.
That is 11:24
